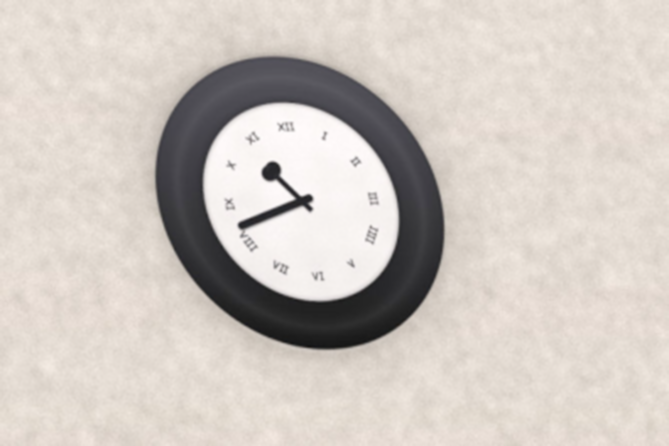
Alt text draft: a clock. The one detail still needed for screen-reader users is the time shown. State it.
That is 10:42
